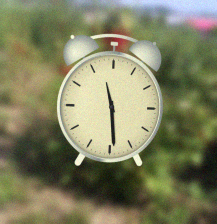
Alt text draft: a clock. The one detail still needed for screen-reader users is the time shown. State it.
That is 11:29
